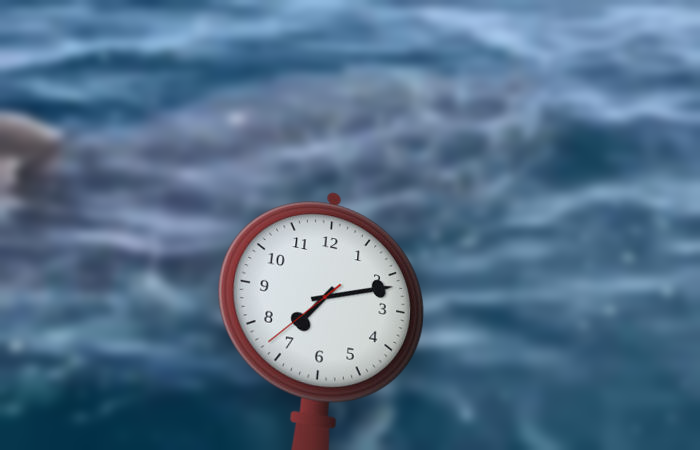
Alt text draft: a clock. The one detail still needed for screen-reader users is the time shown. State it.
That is 7:11:37
